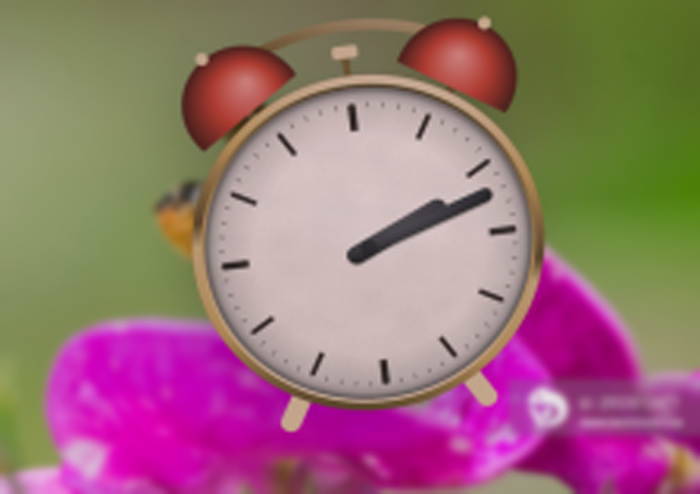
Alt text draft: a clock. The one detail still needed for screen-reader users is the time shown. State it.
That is 2:12
